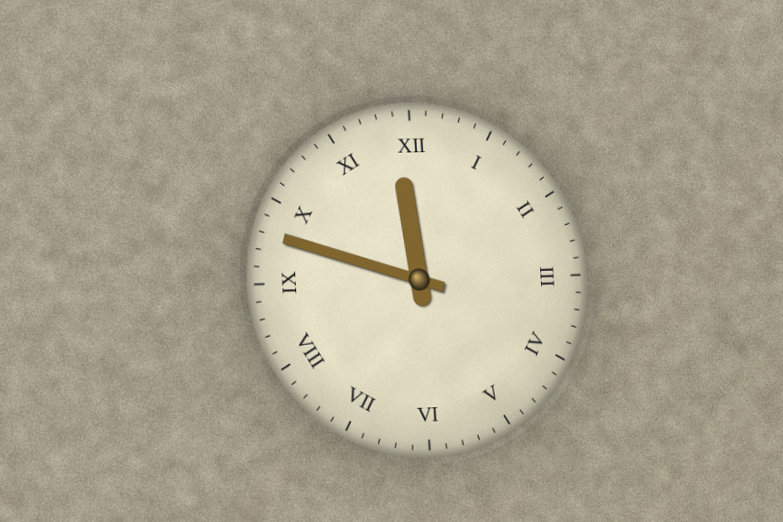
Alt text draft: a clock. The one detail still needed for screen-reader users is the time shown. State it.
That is 11:48
